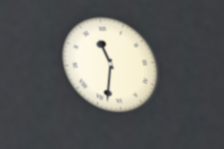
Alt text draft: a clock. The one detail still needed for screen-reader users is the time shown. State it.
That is 11:33
